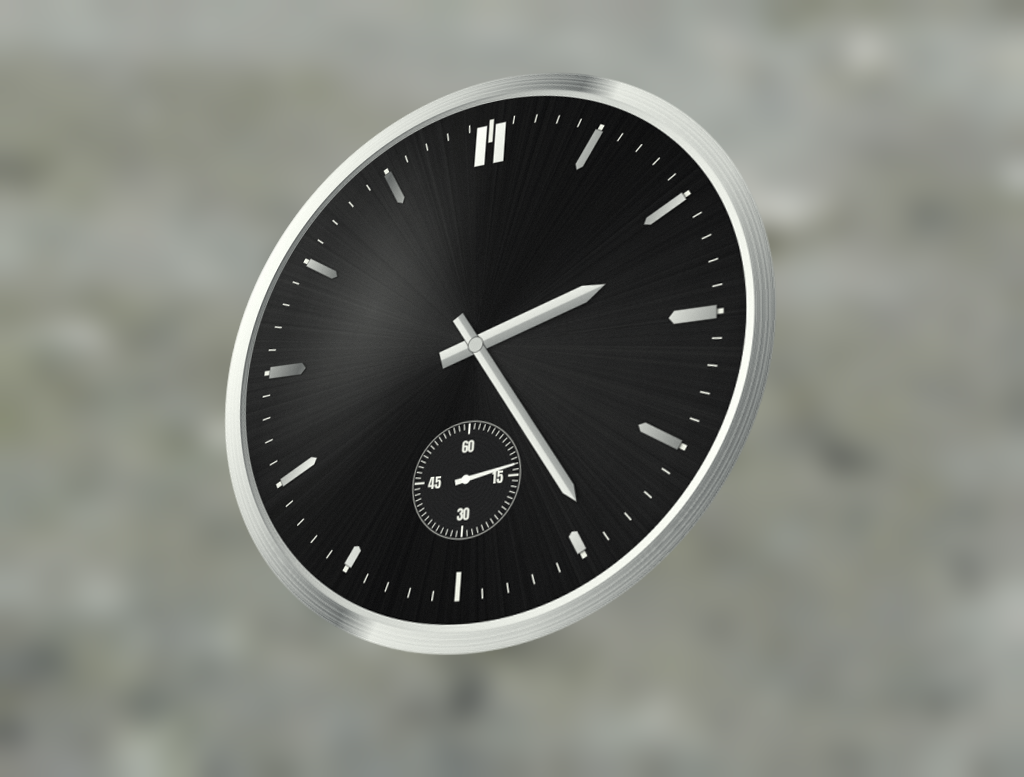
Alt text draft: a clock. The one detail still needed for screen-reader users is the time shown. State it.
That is 2:24:13
